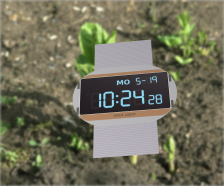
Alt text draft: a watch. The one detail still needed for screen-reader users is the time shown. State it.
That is 10:24:28
